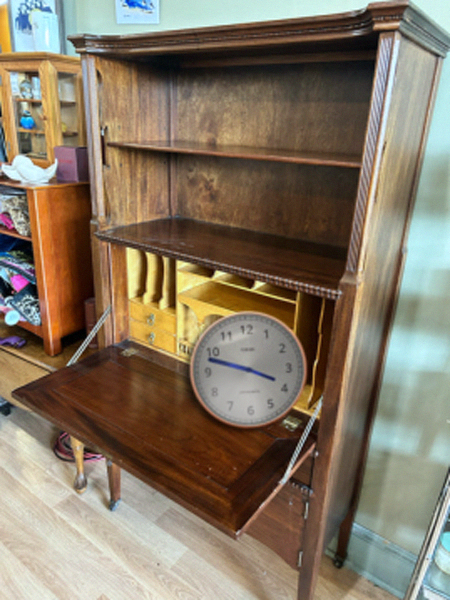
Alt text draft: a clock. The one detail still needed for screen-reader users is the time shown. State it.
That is 3:48
